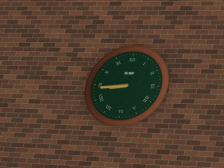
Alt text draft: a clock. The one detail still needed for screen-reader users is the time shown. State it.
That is 8:44
